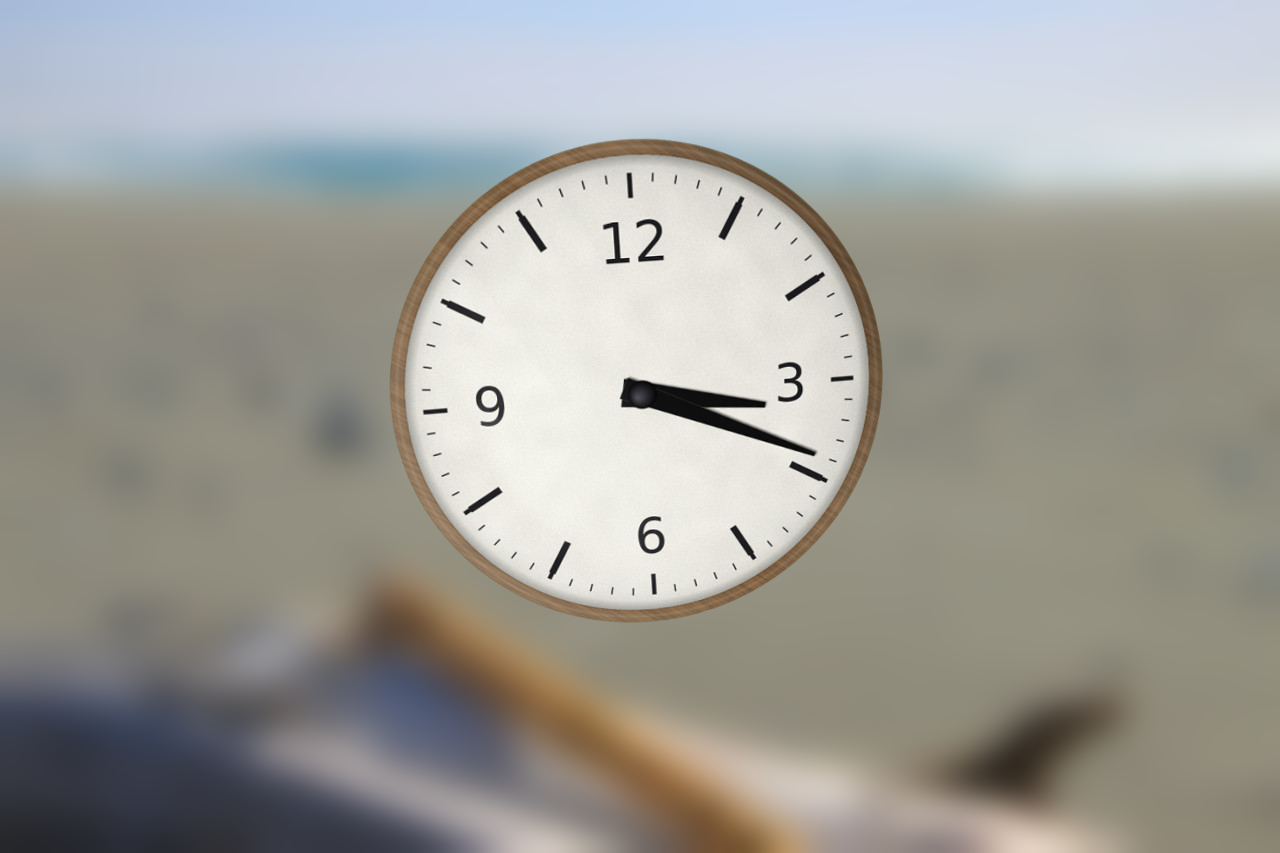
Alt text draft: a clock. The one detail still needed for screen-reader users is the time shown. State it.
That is 3:19
